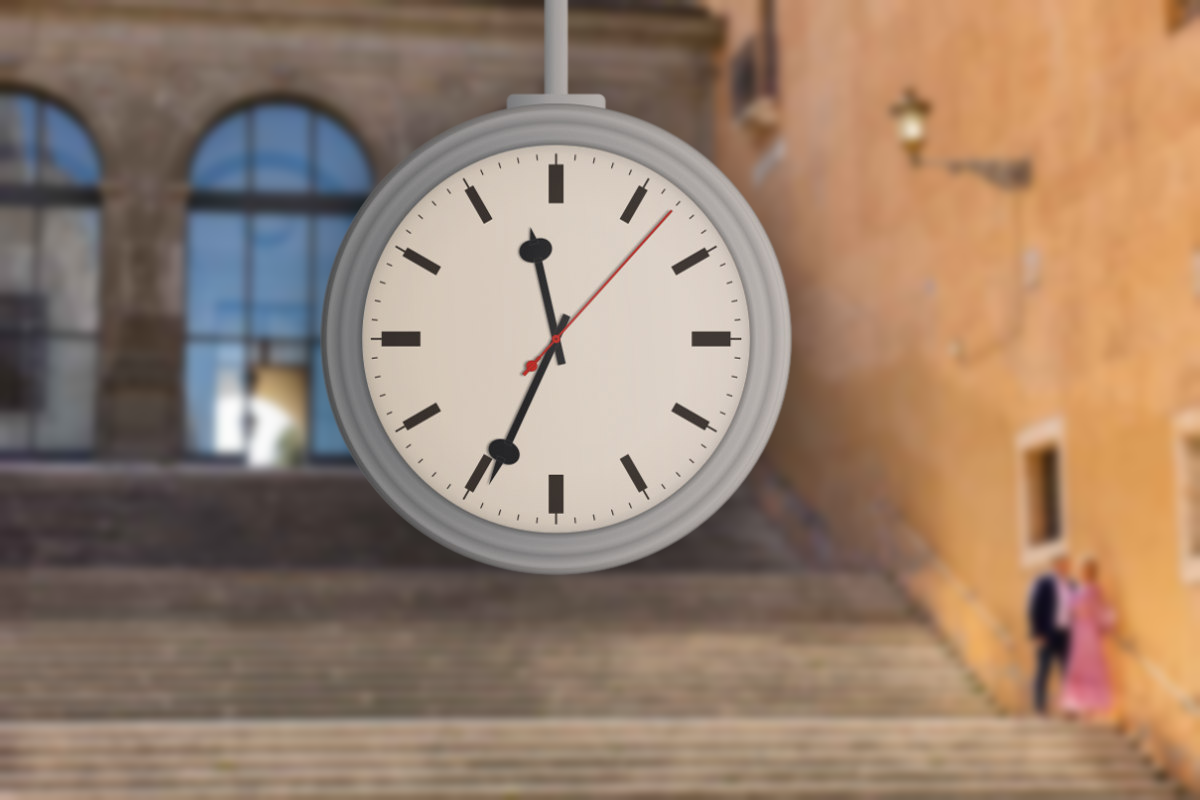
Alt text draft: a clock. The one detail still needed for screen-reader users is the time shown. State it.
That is 11:34:07
